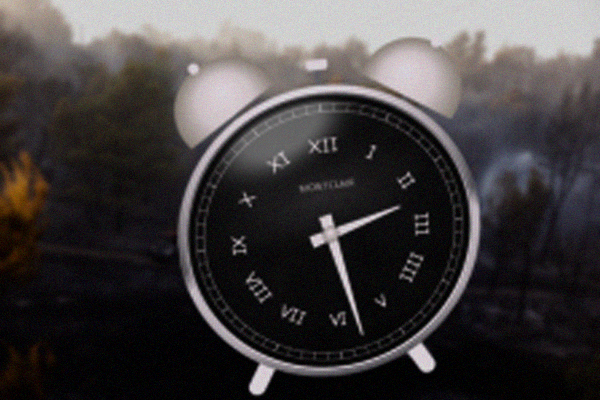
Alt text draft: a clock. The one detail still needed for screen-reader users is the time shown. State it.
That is 2:28
